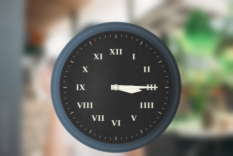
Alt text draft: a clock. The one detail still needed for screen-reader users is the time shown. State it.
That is 3:15
